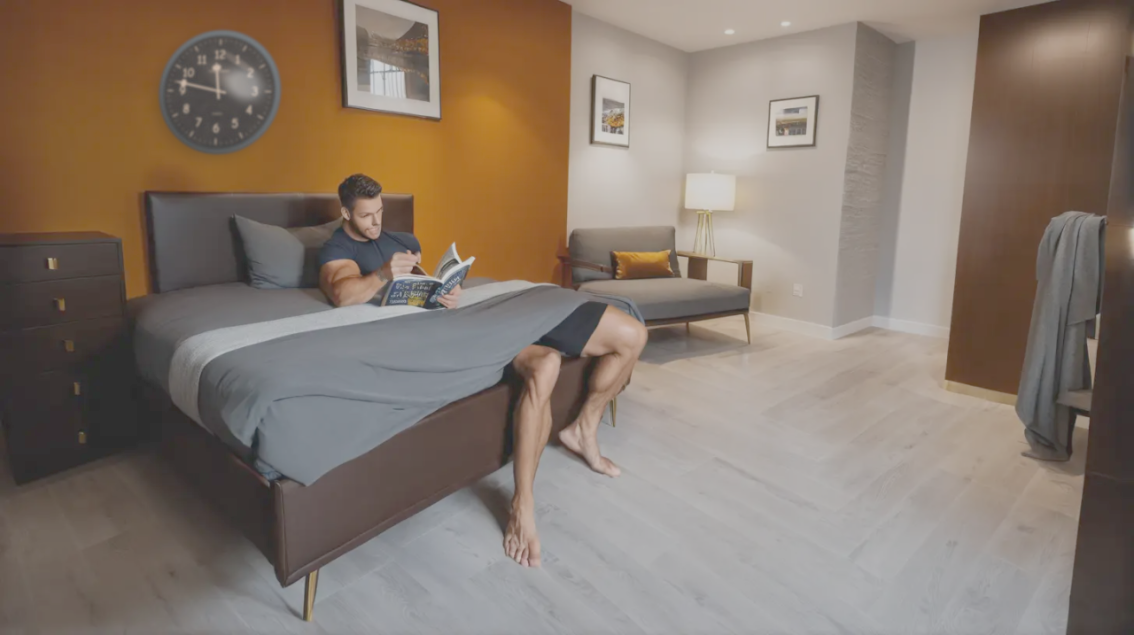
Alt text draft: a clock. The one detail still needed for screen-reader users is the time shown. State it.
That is 11:47
